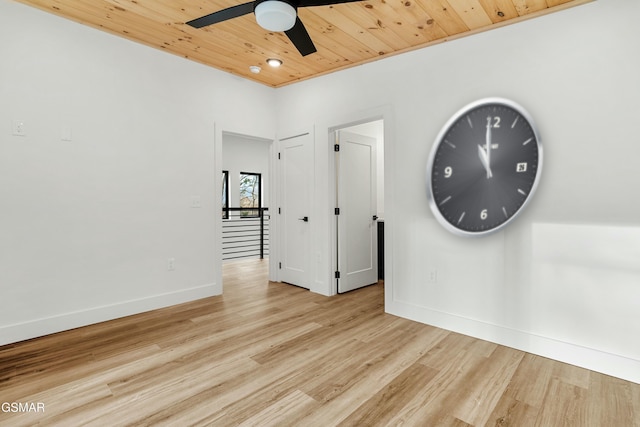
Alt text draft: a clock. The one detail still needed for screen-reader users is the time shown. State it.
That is 10:59
